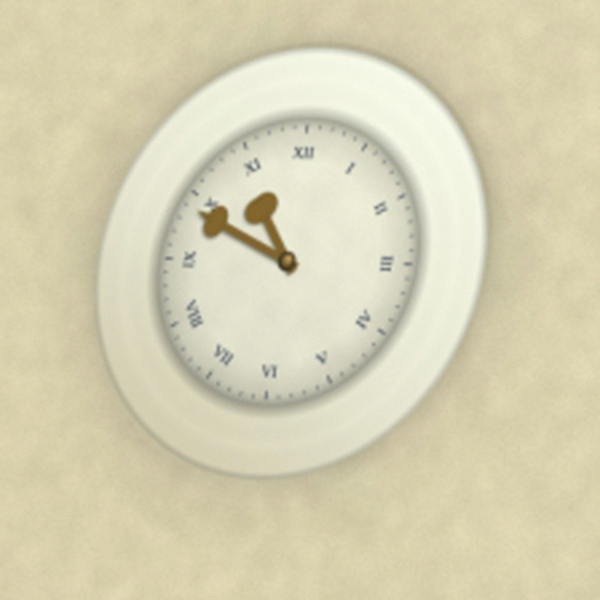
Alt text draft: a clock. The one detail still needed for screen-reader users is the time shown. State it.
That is 10:49
